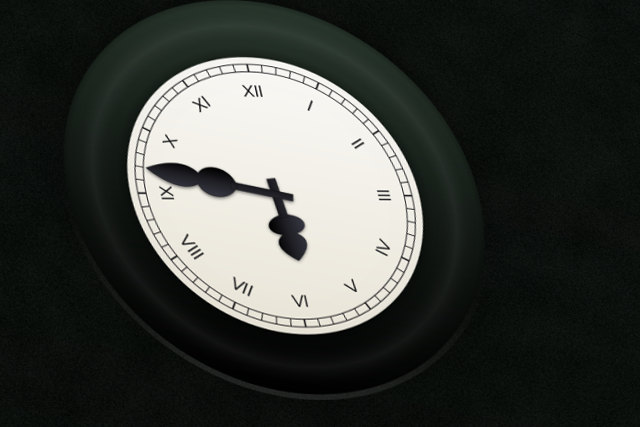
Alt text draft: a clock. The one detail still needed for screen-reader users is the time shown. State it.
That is 5:47
